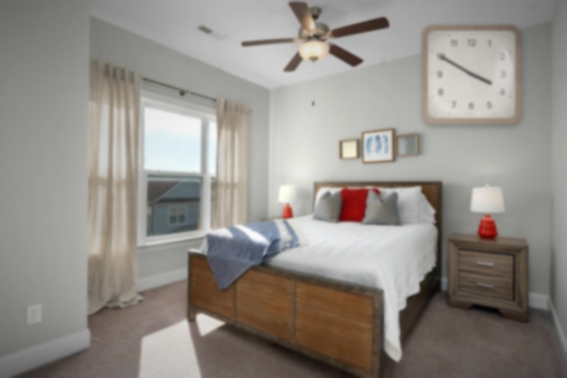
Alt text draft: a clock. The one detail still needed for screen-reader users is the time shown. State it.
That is 3:50
